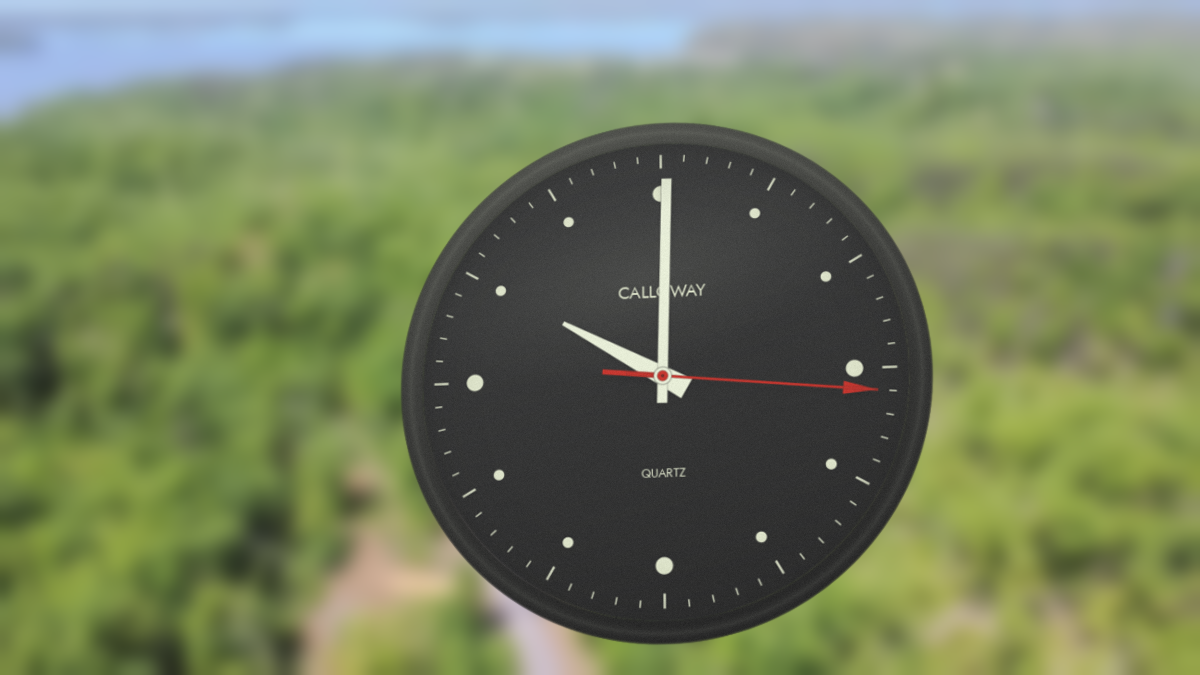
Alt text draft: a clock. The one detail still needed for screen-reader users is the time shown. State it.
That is 10:00:16
